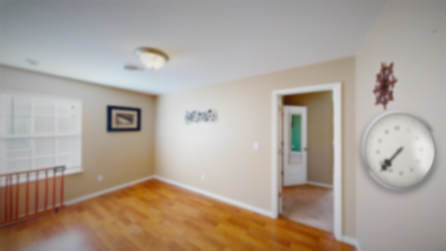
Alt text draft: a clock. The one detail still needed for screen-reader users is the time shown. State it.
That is 7:38
